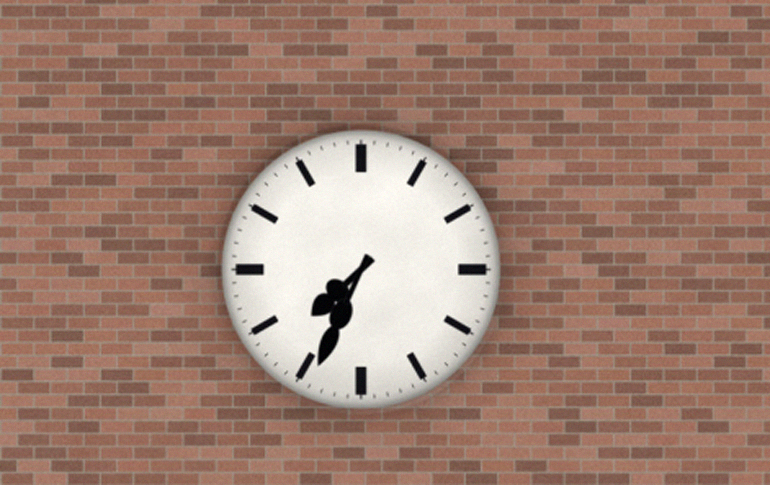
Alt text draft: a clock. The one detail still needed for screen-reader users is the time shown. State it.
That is 7:34
